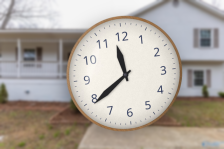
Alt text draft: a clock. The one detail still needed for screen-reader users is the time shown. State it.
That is 11:39
